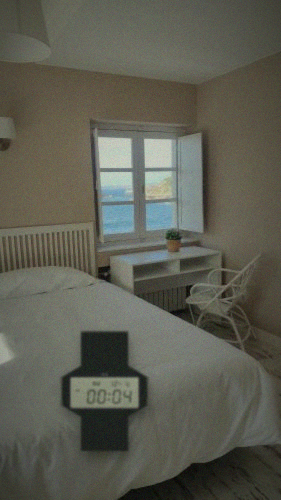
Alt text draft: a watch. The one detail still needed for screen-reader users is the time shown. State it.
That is 0:04
